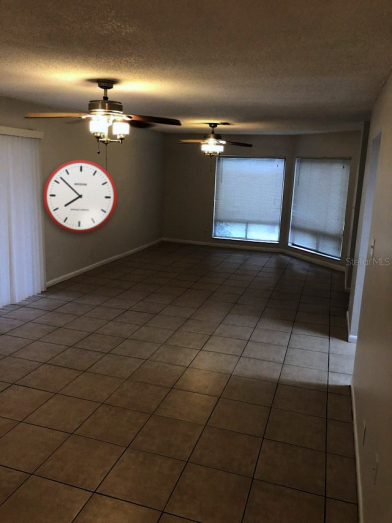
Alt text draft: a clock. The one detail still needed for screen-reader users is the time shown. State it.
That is 7:52
